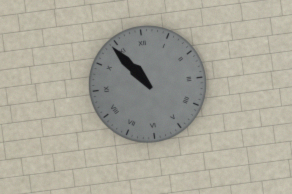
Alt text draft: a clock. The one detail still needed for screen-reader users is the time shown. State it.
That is 10:54
